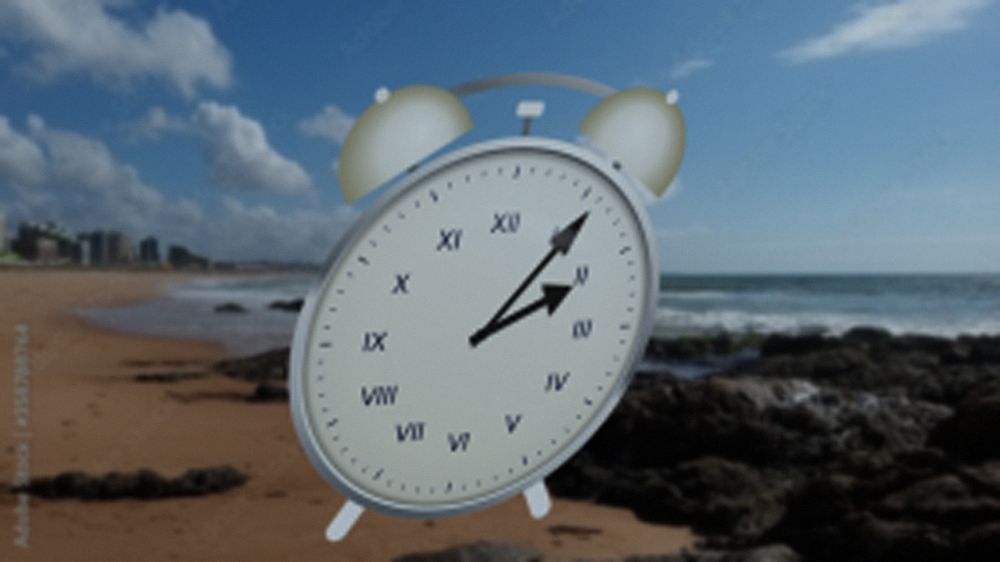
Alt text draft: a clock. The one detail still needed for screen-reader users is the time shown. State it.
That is 2:06
